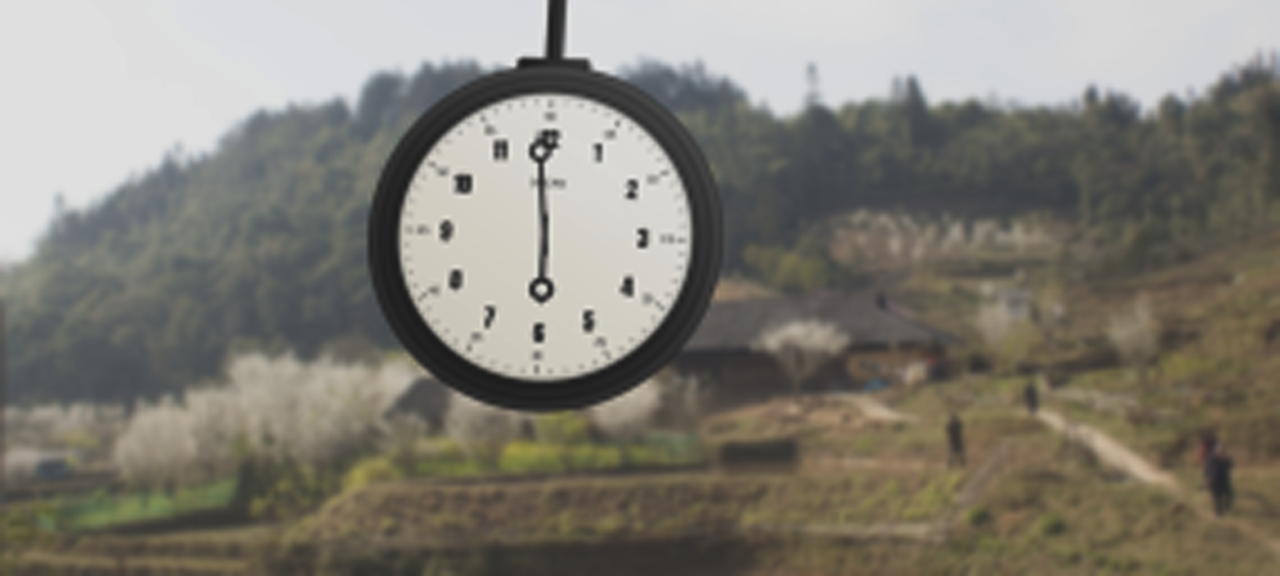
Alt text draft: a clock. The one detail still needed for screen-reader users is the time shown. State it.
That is 5:59
